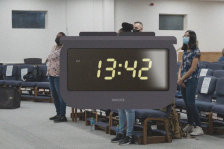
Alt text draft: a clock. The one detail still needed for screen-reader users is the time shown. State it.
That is 13:42
